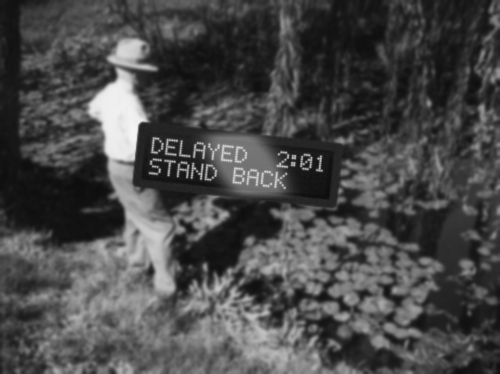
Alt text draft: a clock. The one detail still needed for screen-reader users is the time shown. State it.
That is 2:01
